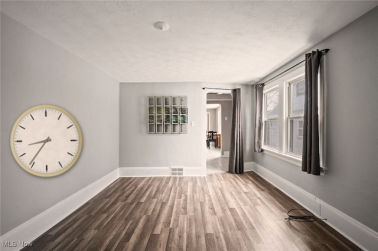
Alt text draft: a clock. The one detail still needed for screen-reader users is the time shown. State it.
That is 8:36
